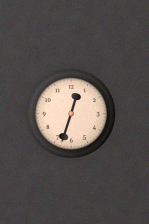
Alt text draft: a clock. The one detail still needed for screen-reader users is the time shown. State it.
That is 12:33
